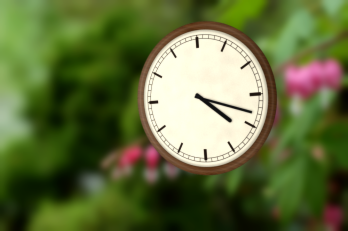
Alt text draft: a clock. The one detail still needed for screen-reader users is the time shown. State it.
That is 4:18
